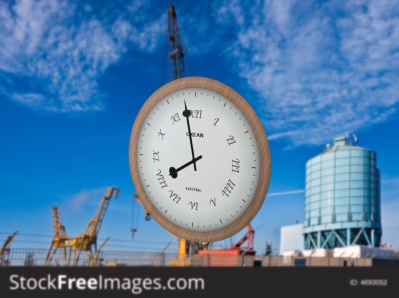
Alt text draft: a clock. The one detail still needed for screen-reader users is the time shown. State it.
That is 7:58
